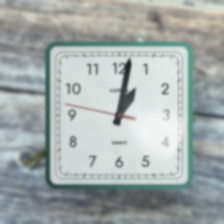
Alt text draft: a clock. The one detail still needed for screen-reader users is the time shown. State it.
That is 1:01:47
